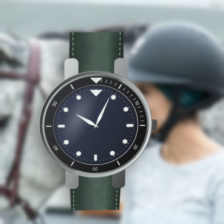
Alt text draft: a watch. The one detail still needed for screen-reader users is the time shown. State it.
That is 10:04
